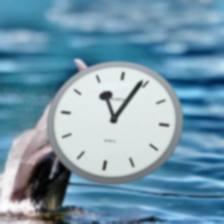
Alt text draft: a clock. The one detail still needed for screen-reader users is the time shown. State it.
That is 11:04
